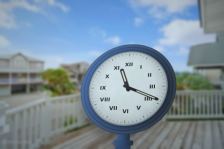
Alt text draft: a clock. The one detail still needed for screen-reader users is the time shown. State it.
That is 11:19
